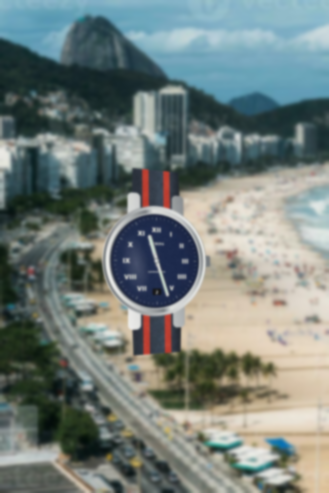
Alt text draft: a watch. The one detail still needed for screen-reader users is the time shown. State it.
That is 11:27
